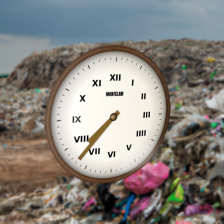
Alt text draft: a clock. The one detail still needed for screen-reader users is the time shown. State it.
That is 7:37
